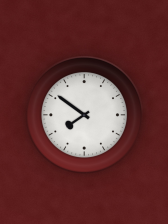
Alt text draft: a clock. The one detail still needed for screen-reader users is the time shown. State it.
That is 7:51
